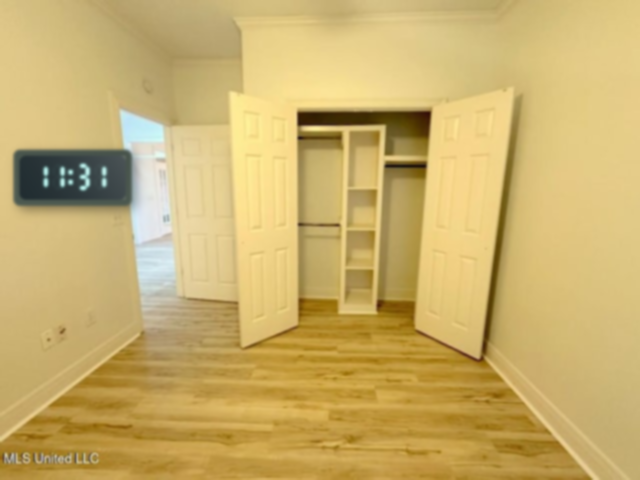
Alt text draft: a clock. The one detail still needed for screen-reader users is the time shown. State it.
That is 11:31
